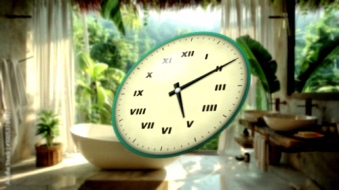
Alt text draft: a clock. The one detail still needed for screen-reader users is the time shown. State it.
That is 5:10
